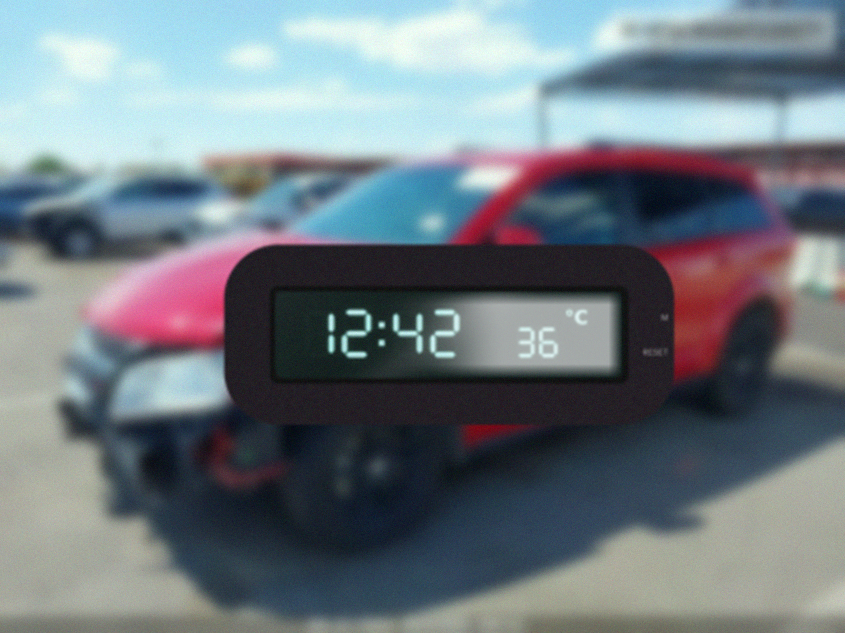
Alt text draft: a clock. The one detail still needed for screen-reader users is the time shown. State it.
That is 12:42
